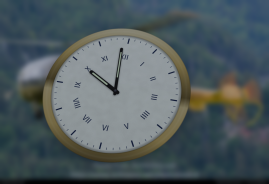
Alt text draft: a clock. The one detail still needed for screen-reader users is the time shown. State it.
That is 9:59
